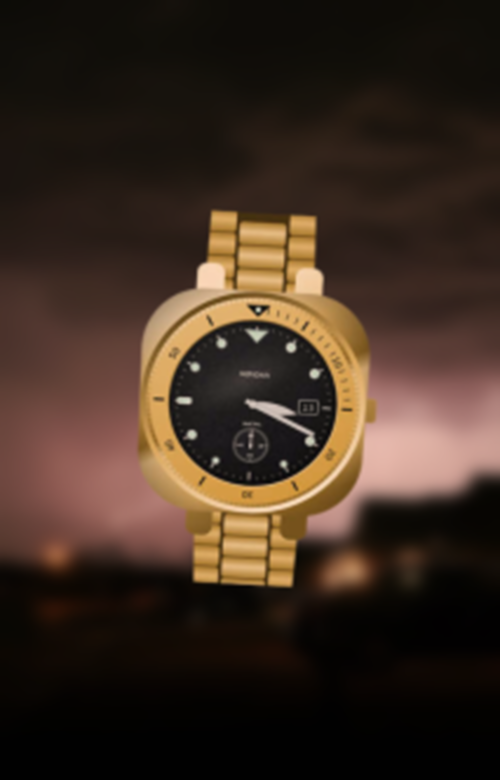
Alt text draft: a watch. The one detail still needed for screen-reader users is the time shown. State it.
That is 3:19
